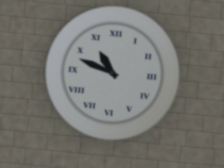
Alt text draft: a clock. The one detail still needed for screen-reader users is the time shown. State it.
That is 10:48
